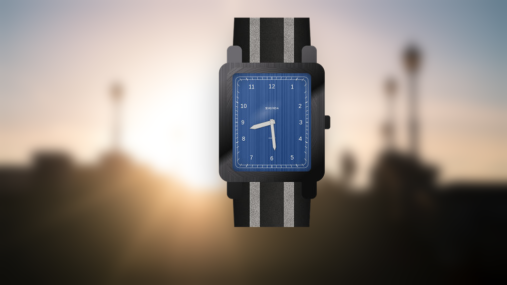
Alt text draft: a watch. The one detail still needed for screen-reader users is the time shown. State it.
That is 8:29
